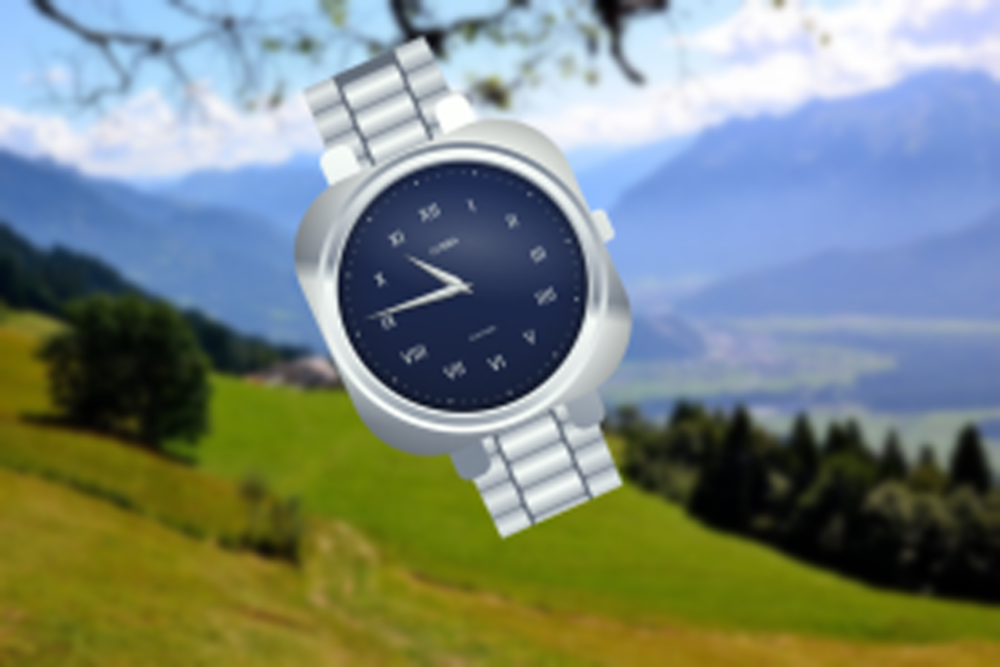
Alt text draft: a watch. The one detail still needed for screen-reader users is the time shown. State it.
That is 10:46
